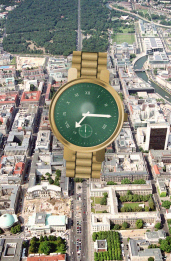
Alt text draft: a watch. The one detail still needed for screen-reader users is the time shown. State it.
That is 7:15
